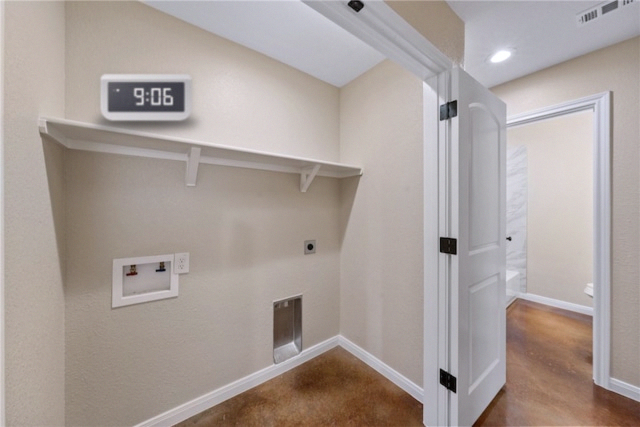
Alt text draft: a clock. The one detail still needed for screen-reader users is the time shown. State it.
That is 9:06
